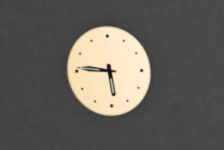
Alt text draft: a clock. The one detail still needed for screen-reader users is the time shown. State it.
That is 5:46
